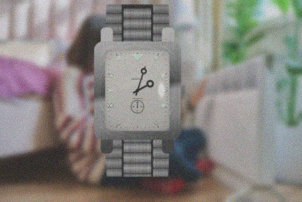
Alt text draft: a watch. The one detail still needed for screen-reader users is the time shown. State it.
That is 2:03
